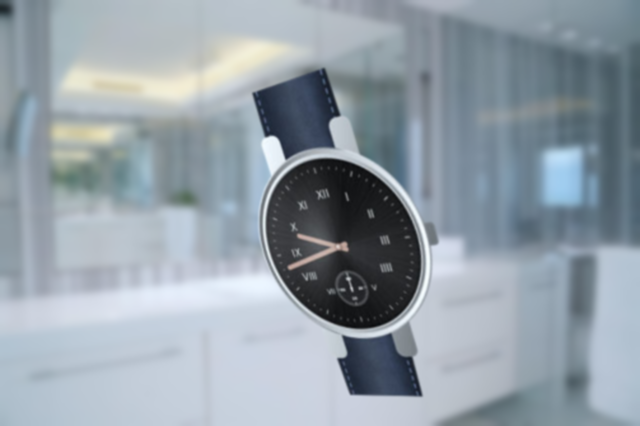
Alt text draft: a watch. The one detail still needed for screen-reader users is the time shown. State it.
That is 9:43
